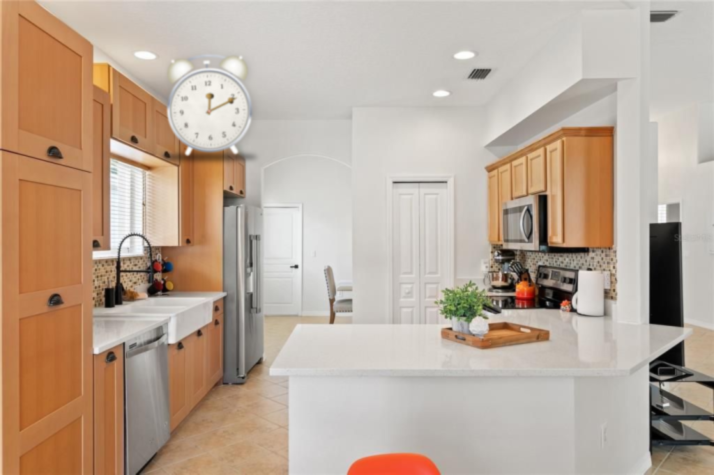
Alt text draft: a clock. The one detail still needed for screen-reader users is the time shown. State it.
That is 12:11
